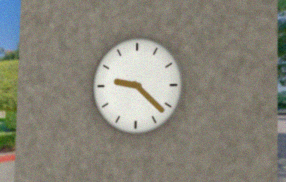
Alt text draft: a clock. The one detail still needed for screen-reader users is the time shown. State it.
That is 9:22
